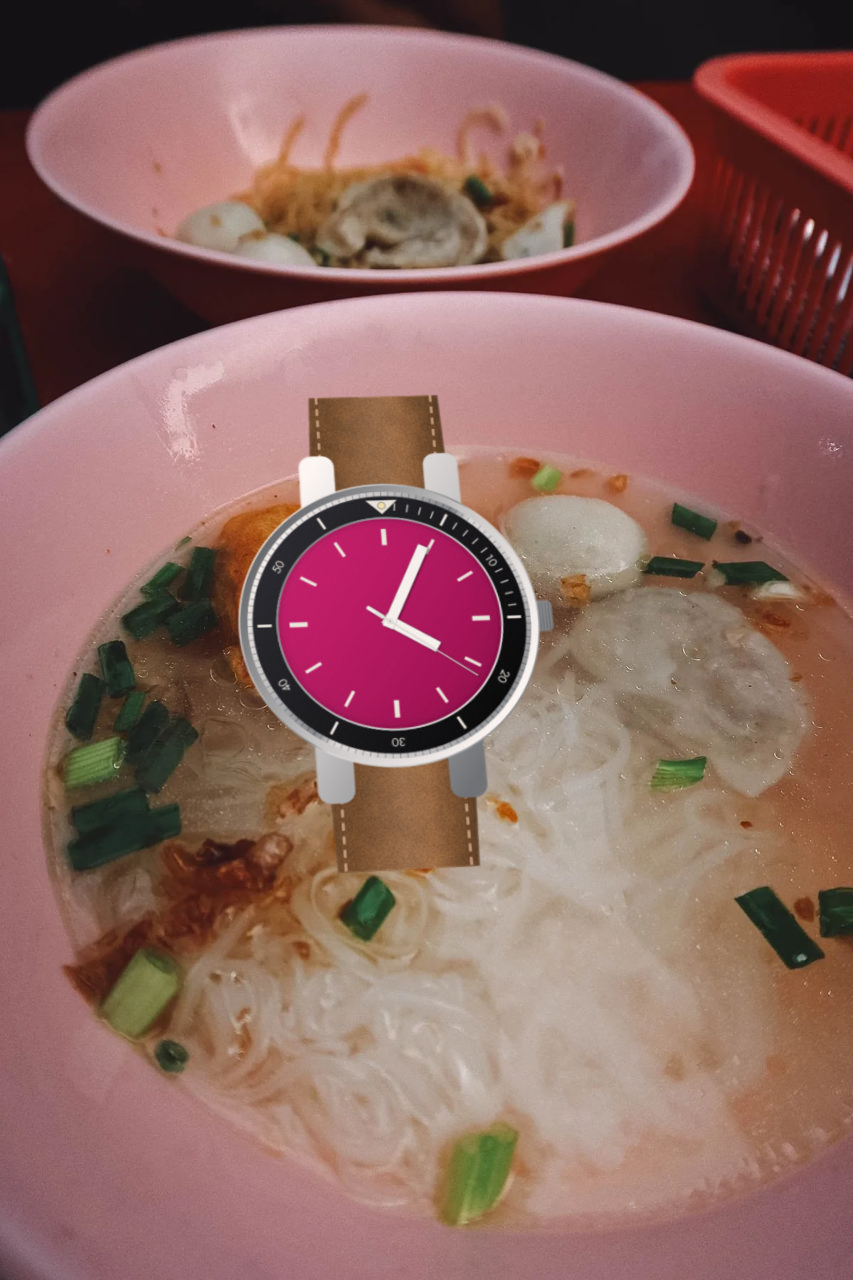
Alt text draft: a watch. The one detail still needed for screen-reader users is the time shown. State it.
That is 4:04:21
